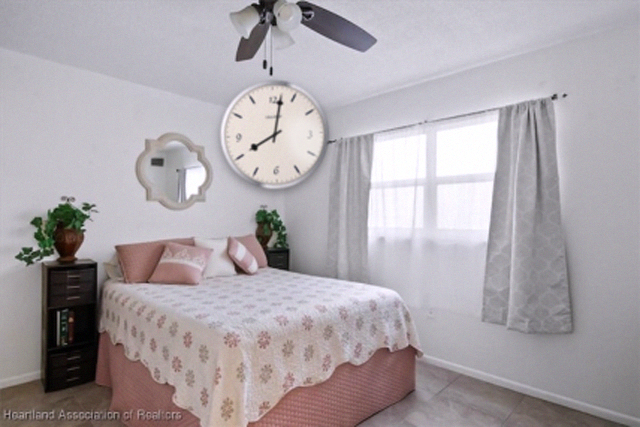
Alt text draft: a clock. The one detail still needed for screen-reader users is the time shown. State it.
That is 8:02
